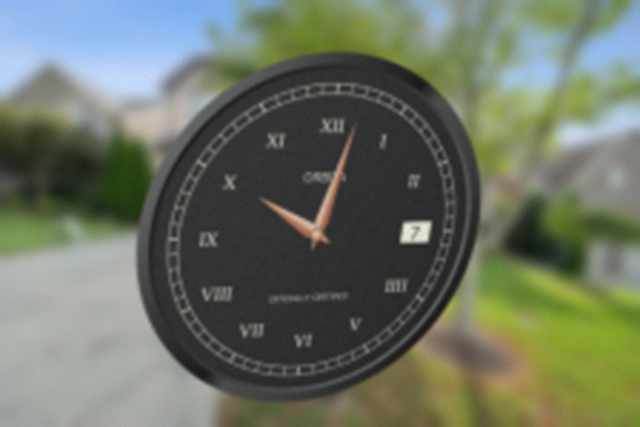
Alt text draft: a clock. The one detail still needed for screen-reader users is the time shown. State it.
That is 10:02
